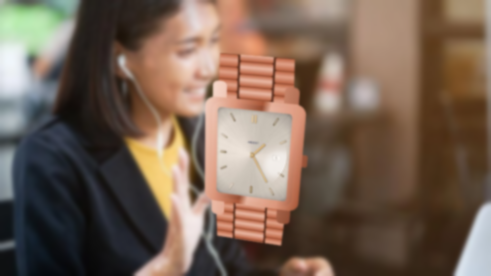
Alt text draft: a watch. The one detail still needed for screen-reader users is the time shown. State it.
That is 1:25
